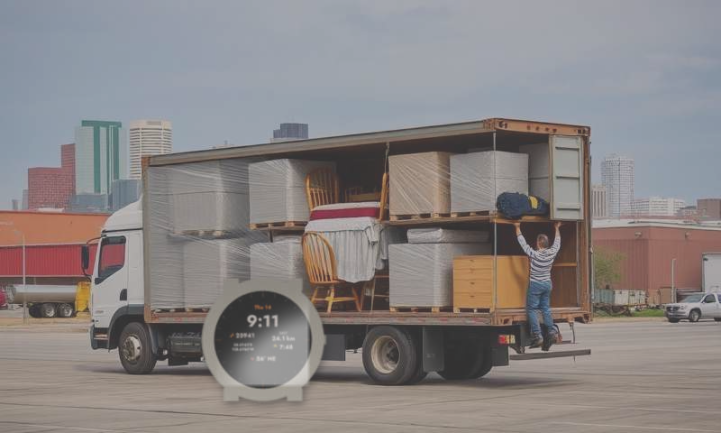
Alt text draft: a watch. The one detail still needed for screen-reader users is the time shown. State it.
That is 9:11
